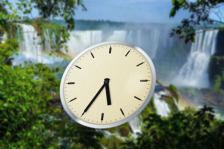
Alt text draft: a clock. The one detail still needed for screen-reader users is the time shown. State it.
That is 5:35
